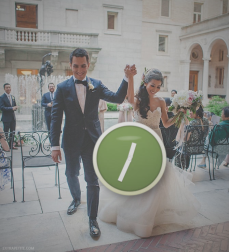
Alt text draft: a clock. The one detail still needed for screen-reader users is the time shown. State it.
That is 12:34
